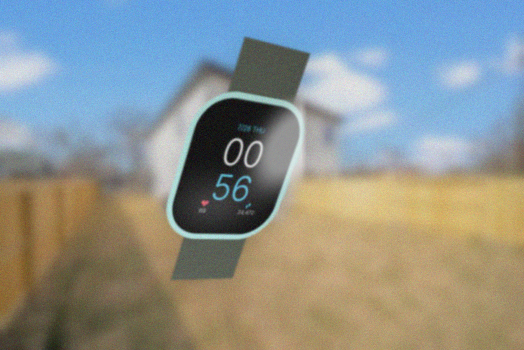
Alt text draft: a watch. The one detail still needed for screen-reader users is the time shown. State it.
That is 0:56
